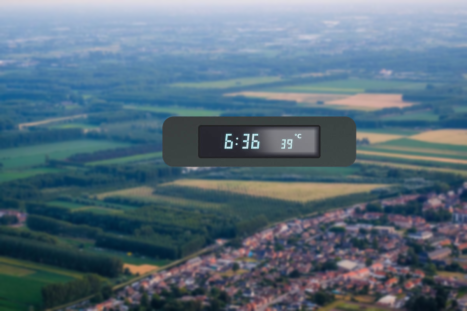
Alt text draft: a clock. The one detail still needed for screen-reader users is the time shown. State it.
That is 6:36
